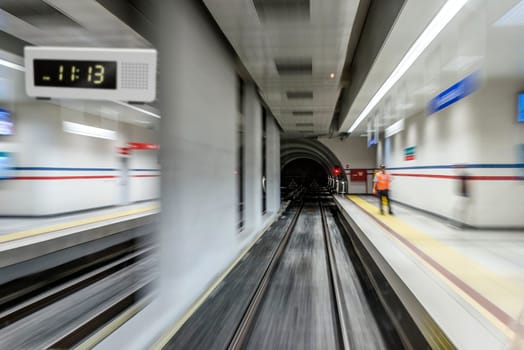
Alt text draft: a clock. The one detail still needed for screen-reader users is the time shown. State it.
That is 11:13
